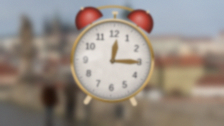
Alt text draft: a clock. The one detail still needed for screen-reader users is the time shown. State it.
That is 12:15
